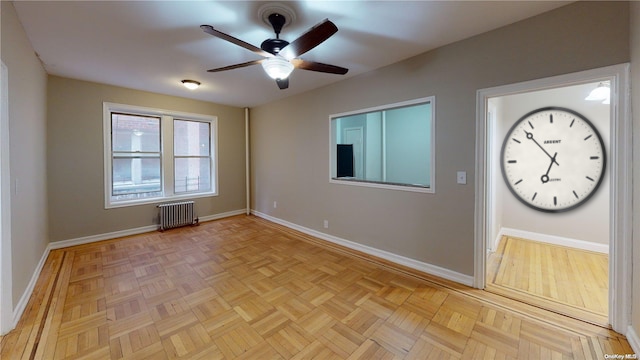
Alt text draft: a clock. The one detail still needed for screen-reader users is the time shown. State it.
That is 6:53
